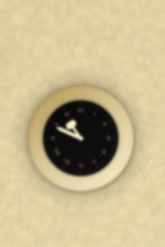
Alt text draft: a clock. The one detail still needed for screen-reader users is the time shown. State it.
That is 10:49
